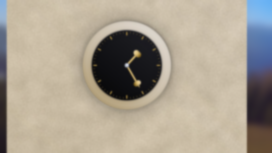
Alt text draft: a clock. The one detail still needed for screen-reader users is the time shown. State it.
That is 1:25
